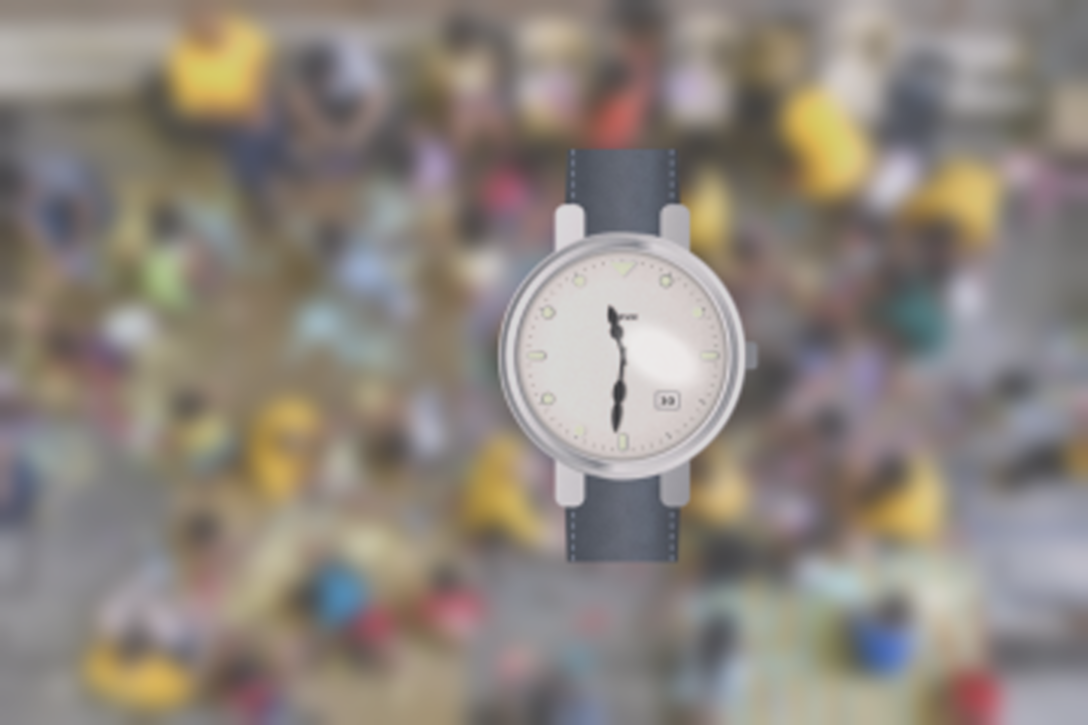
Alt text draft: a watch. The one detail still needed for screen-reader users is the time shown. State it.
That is 11:31
